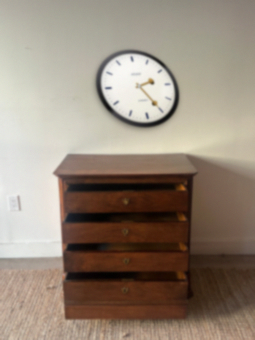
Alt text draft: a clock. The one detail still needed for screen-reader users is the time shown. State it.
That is 2:25
